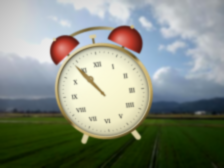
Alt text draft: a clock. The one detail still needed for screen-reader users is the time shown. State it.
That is 10:54
